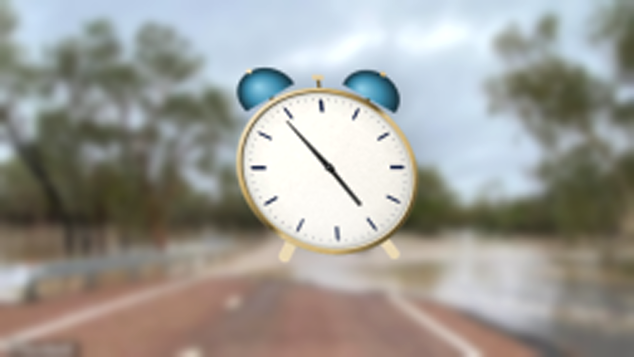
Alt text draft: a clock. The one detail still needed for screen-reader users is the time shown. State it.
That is 4:54
